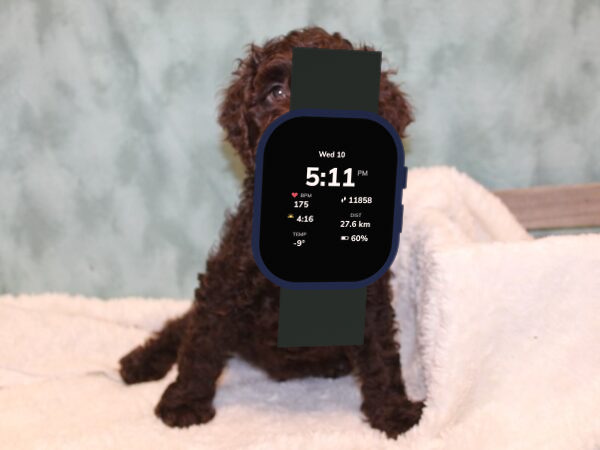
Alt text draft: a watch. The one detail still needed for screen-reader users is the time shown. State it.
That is 5:11
